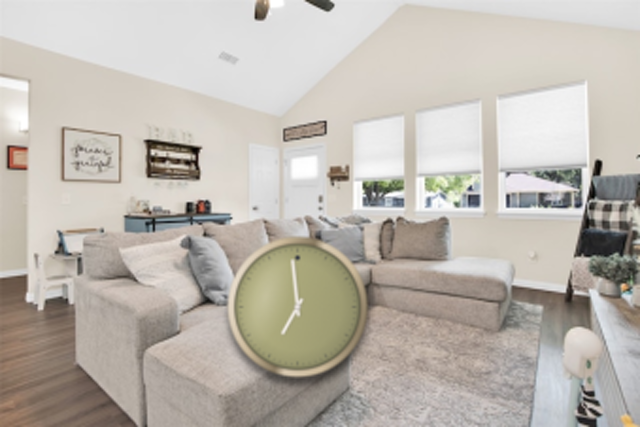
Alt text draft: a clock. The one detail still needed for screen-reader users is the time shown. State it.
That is 6:59
